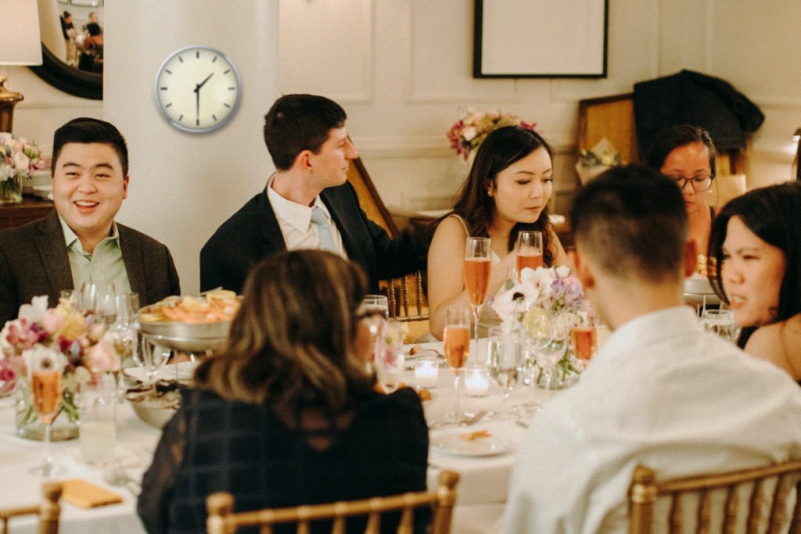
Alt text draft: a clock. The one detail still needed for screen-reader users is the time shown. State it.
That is 1:30
